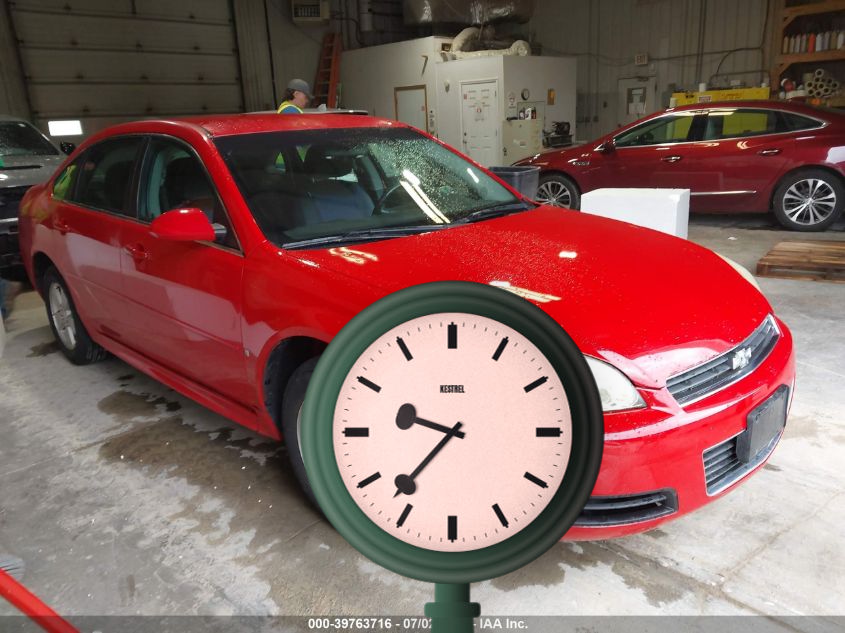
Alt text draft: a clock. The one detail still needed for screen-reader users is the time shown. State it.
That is 9:37
